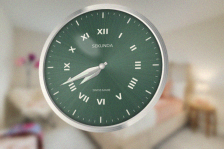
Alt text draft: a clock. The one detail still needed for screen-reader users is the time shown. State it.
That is 7:41
